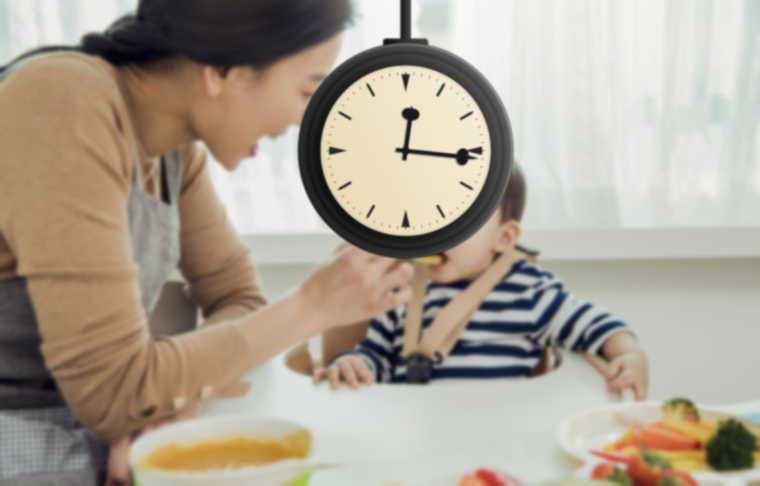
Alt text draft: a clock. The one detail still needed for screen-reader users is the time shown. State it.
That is 12:16
